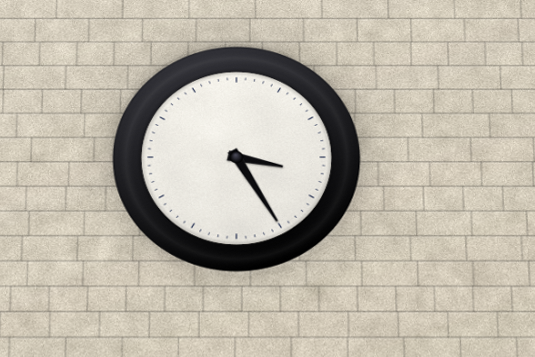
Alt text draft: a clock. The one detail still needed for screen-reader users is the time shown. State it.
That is 3:25
